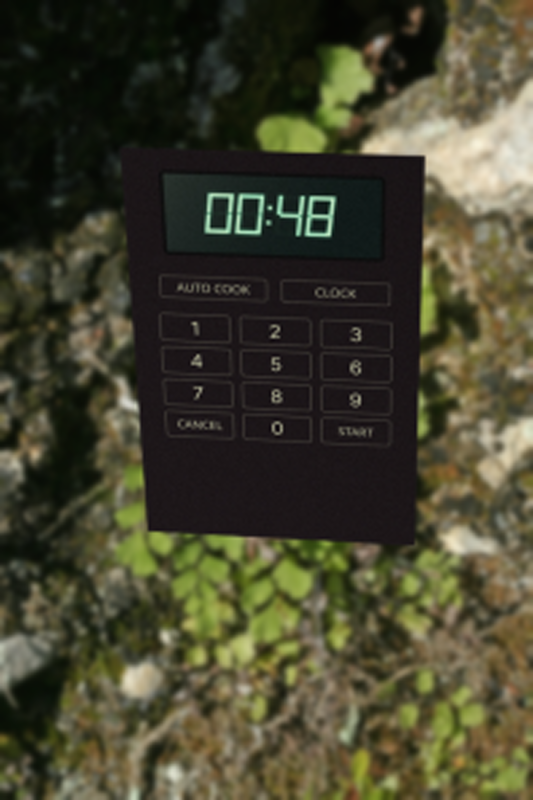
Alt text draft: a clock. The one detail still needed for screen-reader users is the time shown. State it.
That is 0:48
